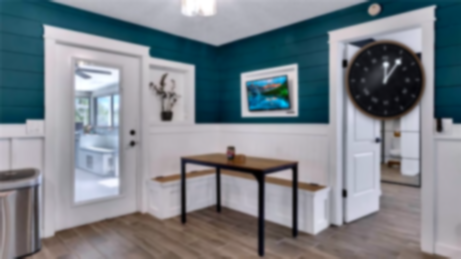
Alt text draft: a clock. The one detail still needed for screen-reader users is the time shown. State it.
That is 12:06
